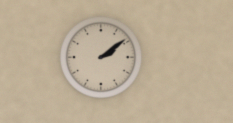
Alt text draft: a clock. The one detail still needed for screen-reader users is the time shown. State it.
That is 2:09
